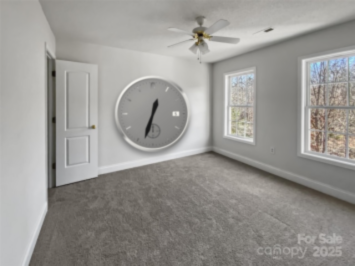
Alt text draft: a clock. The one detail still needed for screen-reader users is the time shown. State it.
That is 12:33
